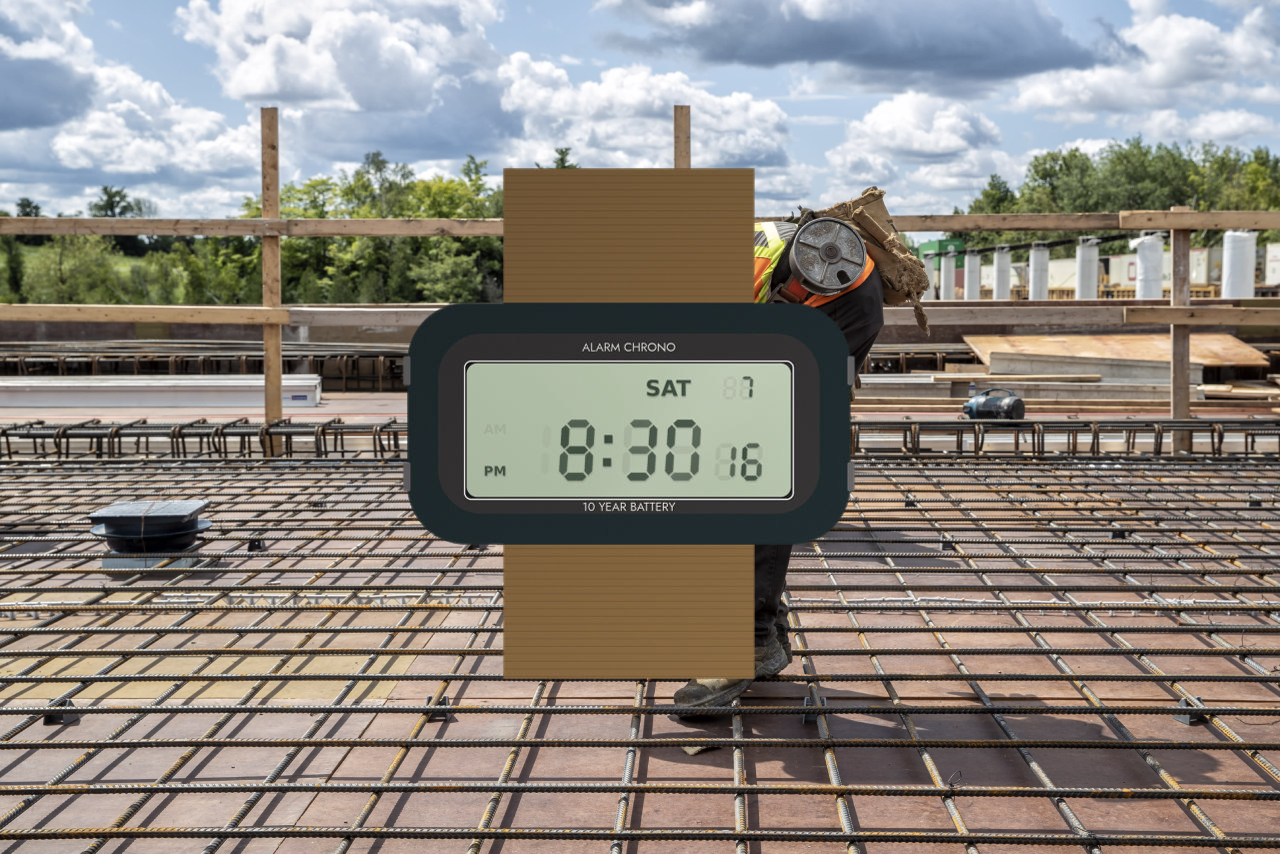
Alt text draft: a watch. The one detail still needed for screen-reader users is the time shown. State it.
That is 8:30:16
